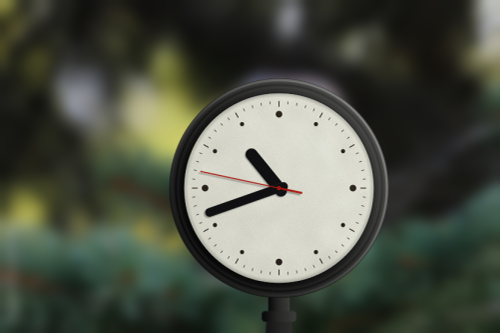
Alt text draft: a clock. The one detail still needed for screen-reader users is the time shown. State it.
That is 10:41:47
